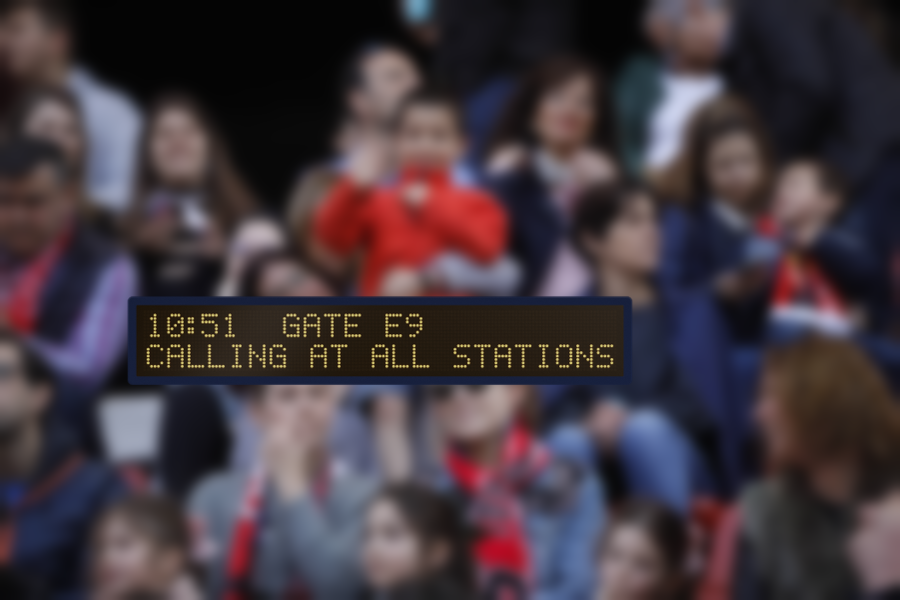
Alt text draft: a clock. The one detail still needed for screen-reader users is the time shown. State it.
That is 10:51
